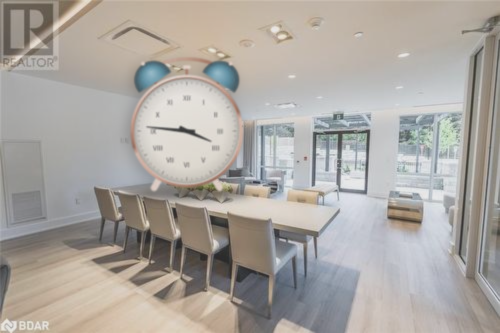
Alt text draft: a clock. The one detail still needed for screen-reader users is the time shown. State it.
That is 3:46
